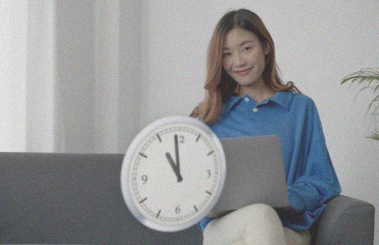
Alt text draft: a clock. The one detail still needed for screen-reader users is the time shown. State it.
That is 10:59
